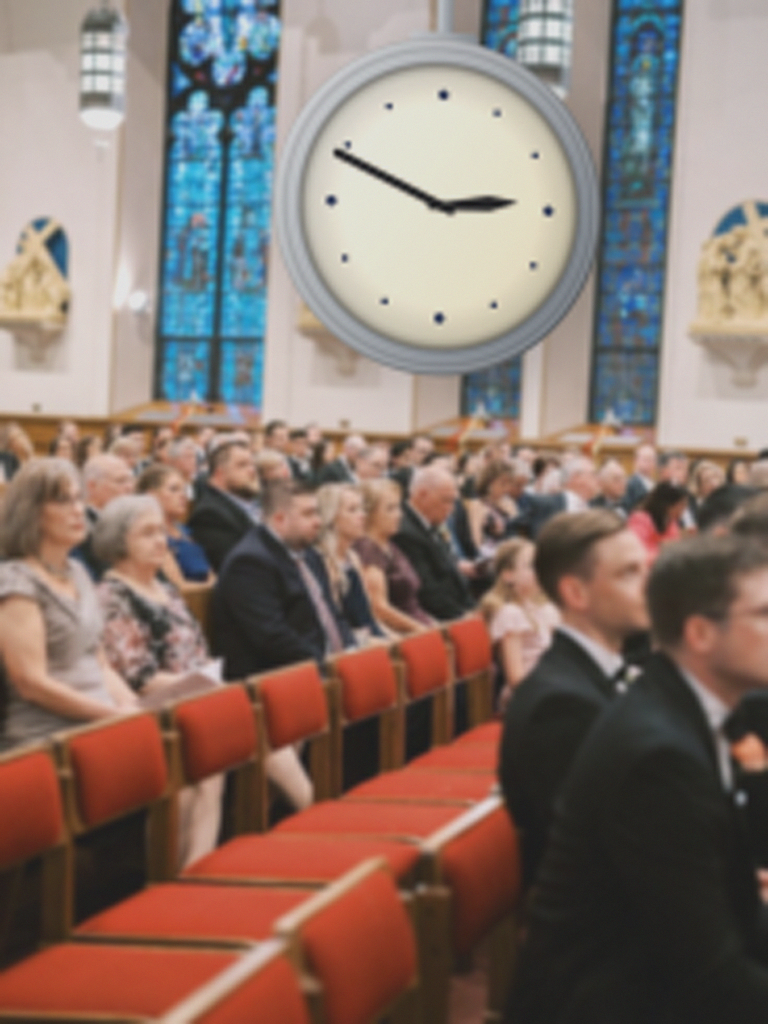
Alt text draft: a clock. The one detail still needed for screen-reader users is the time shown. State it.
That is 2:49
